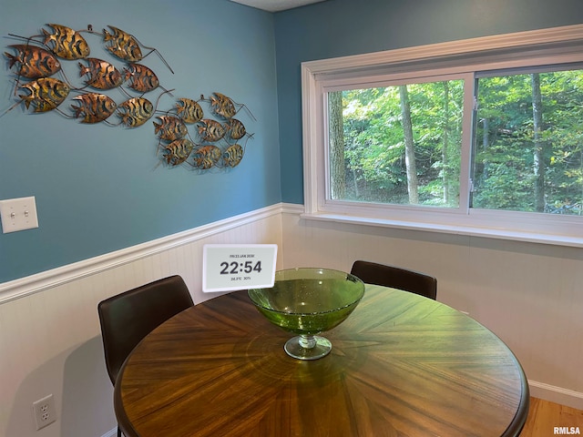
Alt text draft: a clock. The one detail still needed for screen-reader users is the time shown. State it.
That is 22:54
